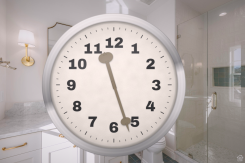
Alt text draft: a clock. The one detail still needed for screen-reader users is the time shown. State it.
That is 11:27
